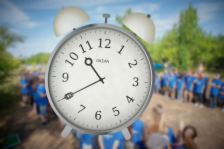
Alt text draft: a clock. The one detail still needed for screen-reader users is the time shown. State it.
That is 10:40
